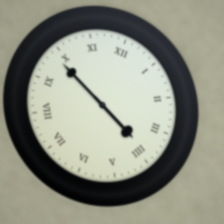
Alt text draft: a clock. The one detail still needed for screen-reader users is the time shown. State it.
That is 3:49
